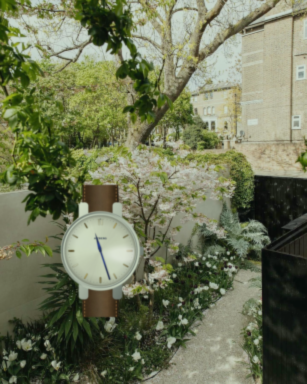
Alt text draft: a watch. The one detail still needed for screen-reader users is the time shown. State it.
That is 11:27
